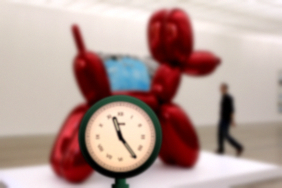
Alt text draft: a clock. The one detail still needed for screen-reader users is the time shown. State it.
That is 11:24
